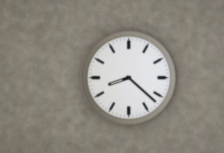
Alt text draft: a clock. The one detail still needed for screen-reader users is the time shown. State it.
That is 8:22
